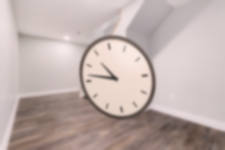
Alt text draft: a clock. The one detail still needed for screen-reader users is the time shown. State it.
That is 10:47
